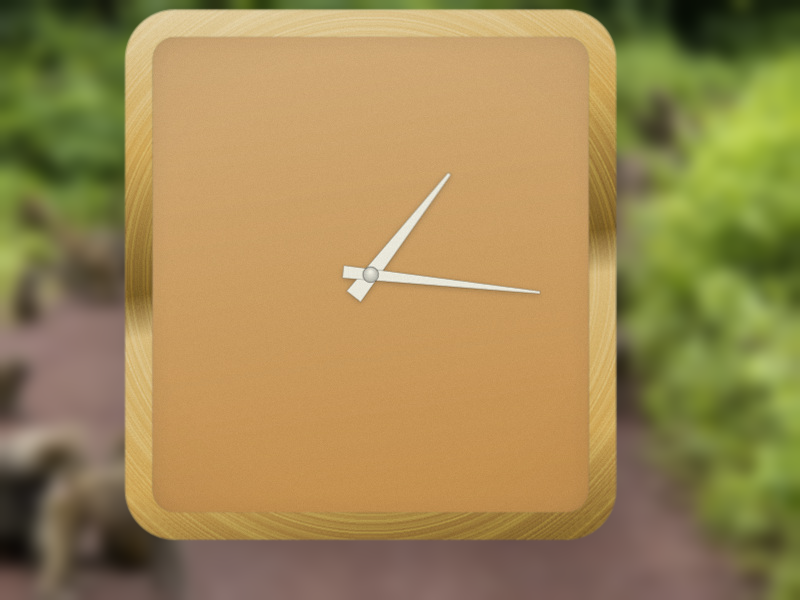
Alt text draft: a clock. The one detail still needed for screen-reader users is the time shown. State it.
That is 1:16
